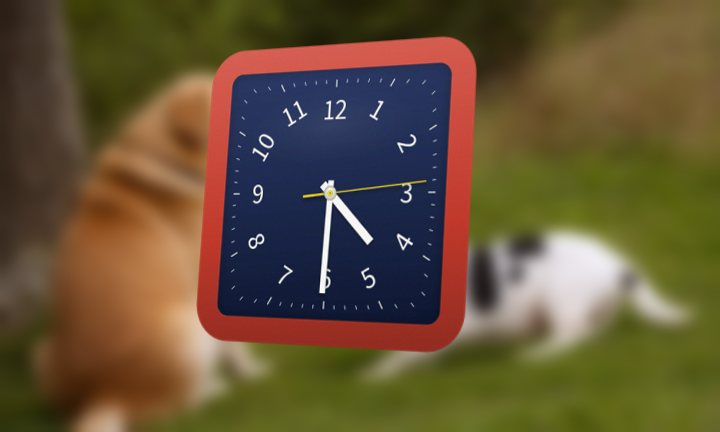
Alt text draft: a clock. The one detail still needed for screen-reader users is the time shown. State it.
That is 4:30:14
